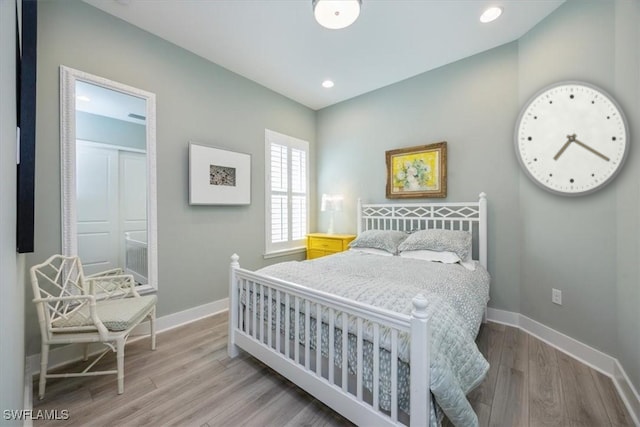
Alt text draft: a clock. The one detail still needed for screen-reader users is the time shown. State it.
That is 7:20
